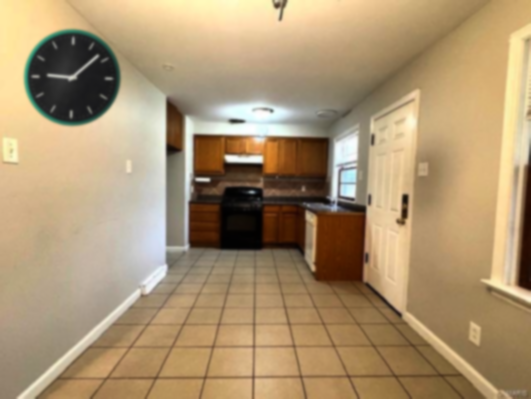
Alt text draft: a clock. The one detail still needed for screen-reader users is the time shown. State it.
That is 9:08
